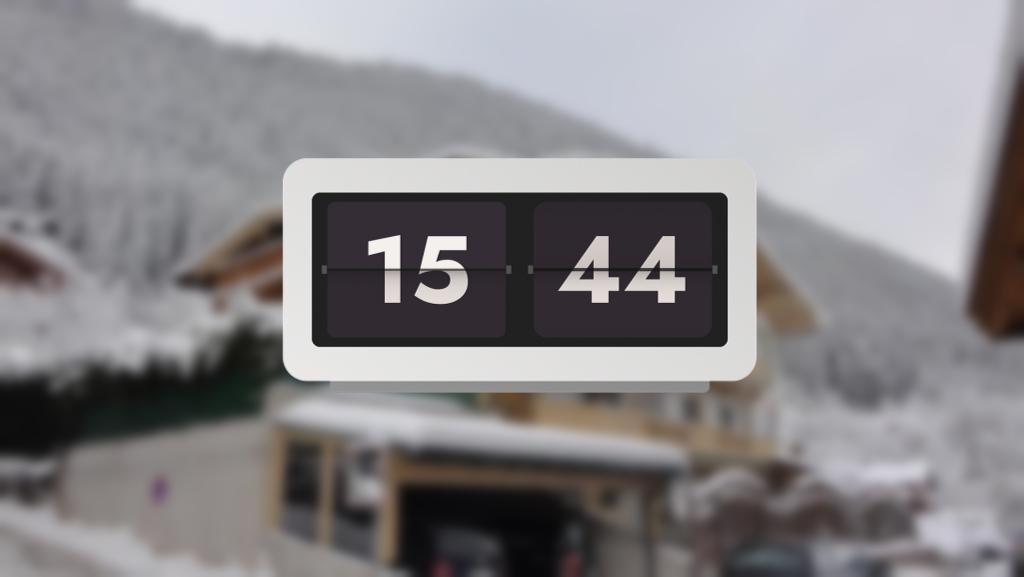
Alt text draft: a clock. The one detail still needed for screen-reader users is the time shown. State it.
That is 15:44
